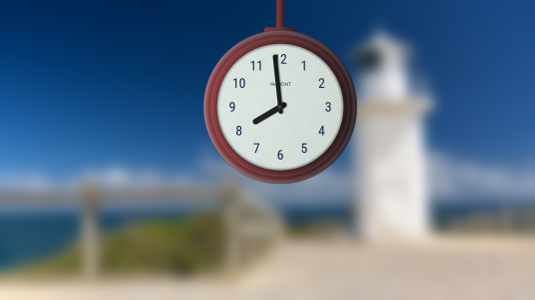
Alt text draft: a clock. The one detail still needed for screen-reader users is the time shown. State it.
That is 7:59
